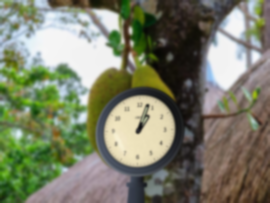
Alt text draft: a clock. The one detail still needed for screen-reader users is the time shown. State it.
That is 1:03
